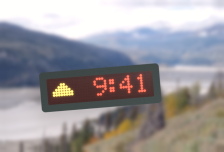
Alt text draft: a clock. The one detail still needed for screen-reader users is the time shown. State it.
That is 9:41
